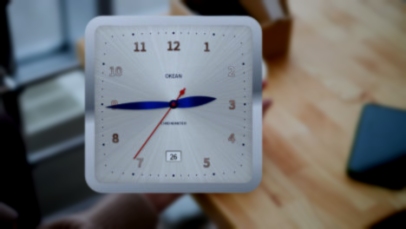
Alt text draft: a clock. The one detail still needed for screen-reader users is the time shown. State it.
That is 2:44:36
